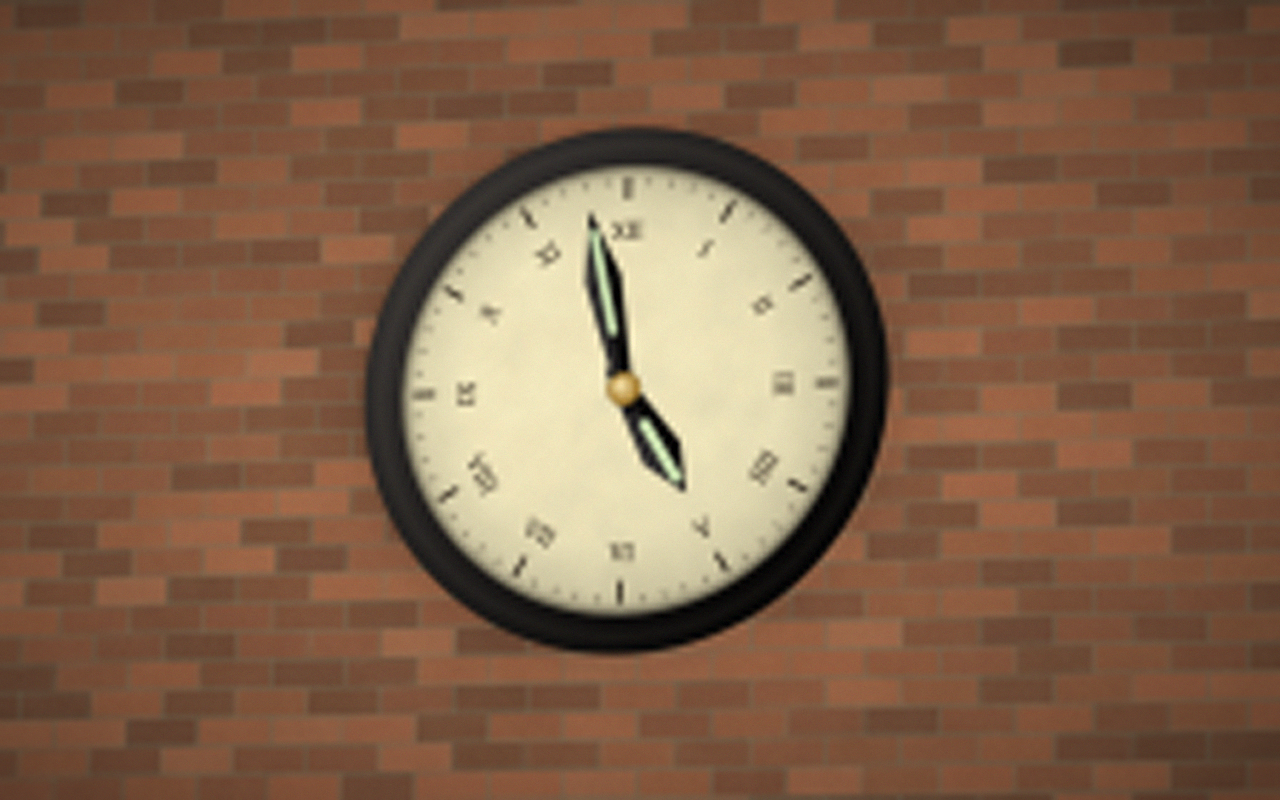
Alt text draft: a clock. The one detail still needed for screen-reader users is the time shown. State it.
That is 4:58
